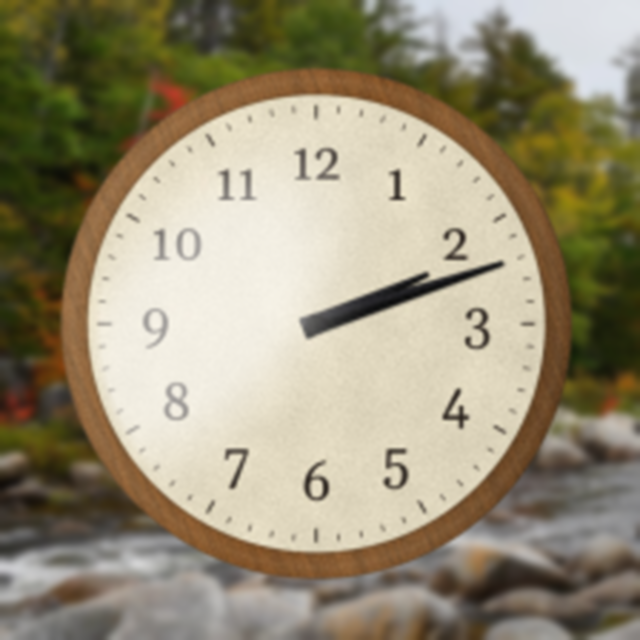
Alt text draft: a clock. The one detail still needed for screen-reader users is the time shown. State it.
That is 2:12
